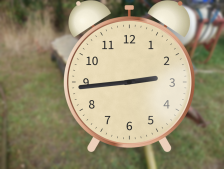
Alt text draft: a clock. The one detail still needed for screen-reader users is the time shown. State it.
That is 2:44
